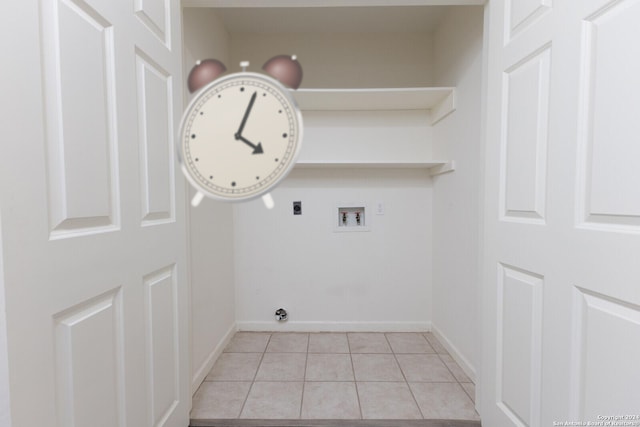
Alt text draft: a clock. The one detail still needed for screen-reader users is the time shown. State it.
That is 4:03
